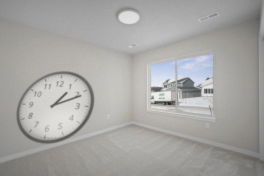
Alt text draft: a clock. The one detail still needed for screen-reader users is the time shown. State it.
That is 1:11
